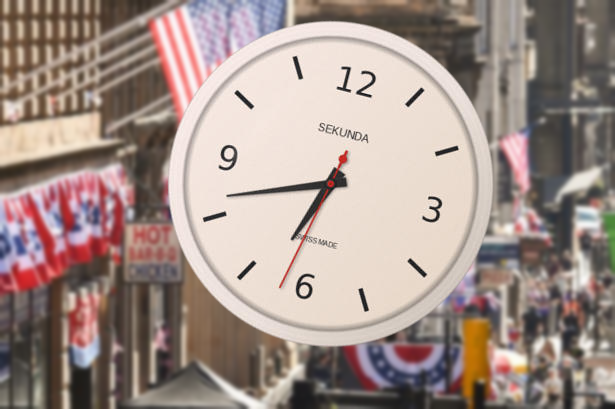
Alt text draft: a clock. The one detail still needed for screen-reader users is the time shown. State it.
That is 6:41:32
